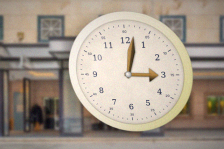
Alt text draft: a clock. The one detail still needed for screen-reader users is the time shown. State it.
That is 3:02
